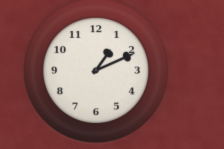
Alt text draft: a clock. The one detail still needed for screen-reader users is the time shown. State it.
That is 1:11
